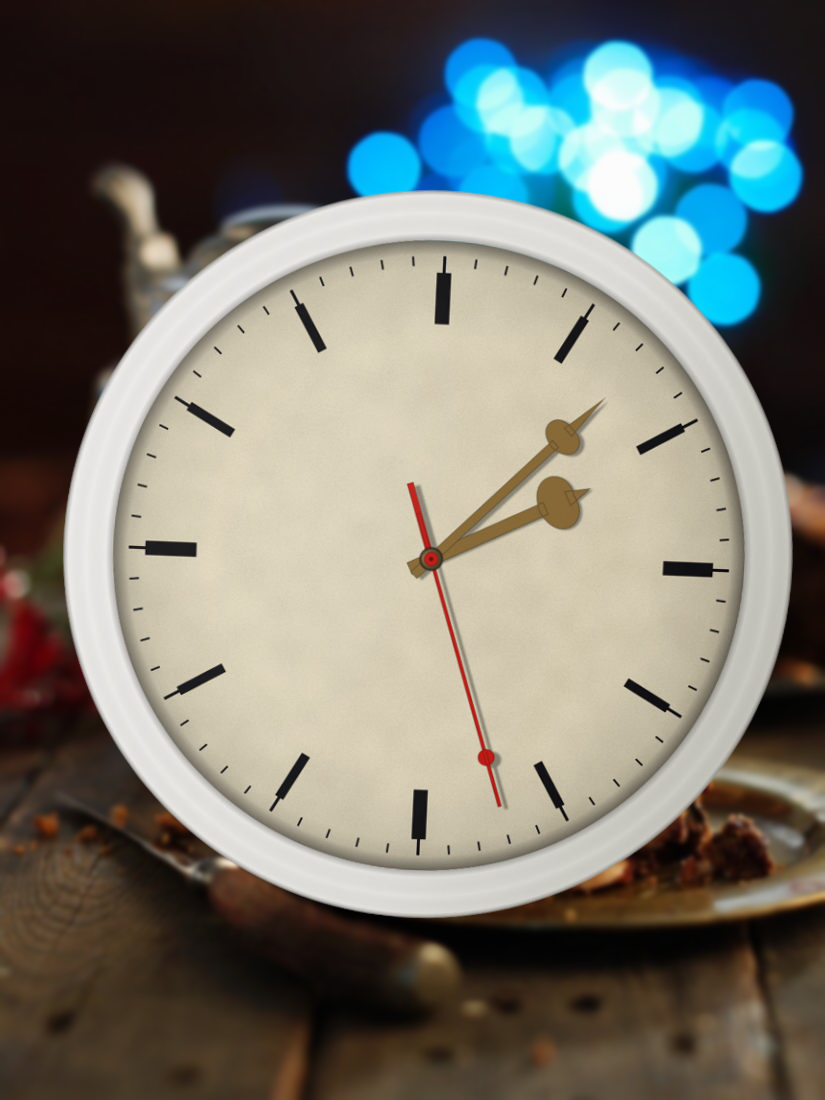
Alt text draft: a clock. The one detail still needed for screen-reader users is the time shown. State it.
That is 2:07:27
